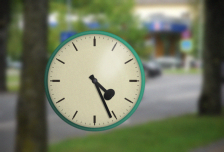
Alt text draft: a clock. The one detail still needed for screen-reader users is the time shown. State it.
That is 4:26
